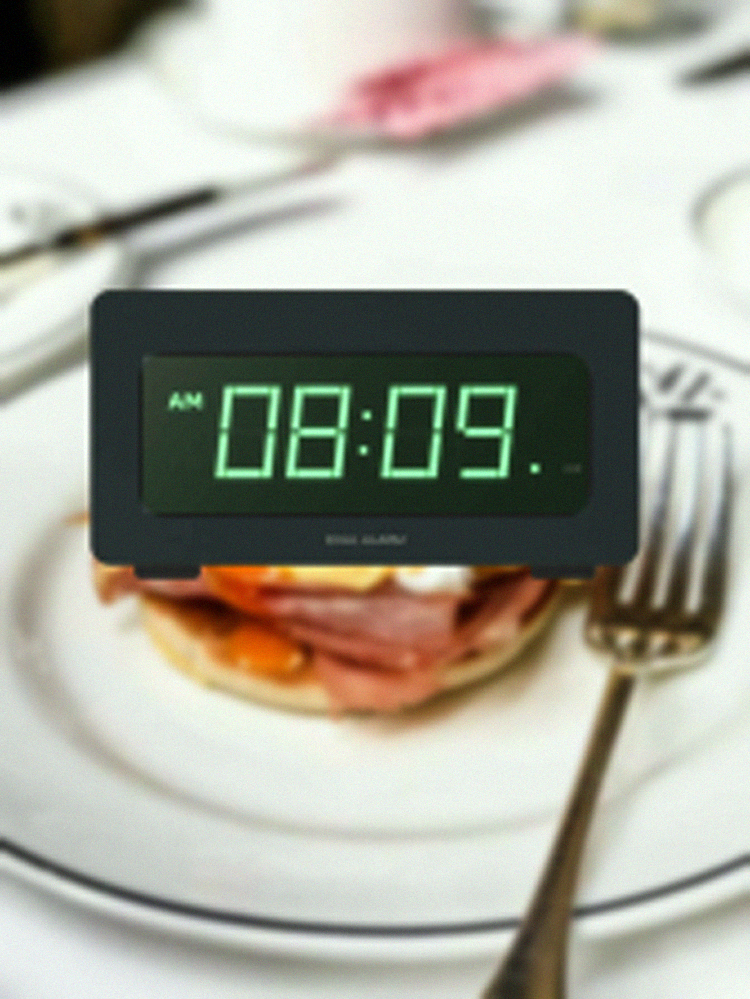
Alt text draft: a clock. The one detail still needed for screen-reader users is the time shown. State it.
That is 8:09
